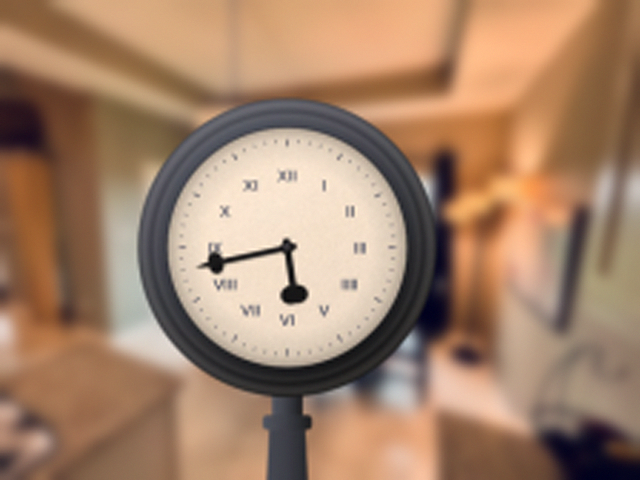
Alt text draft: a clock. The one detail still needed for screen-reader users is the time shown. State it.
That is 5:43
